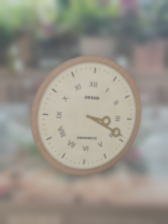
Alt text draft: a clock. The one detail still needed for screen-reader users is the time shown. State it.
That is 3:19
